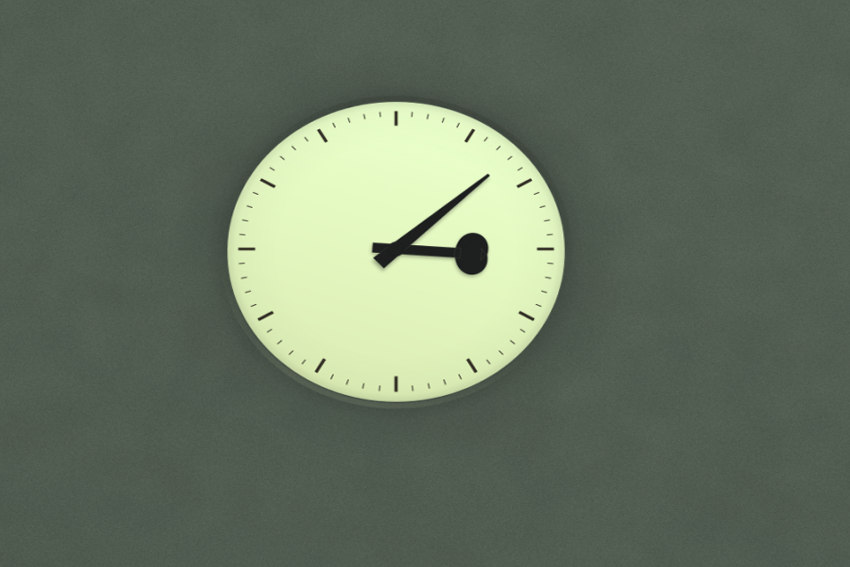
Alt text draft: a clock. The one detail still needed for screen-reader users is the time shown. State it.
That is 3:08
